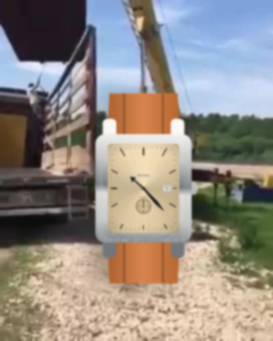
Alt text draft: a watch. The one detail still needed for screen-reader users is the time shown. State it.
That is 10:23
